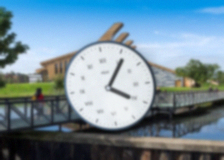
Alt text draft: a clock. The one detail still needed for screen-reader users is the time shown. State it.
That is 4:06
